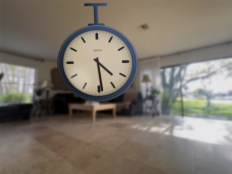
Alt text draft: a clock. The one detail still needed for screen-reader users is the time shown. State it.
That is 4:29
